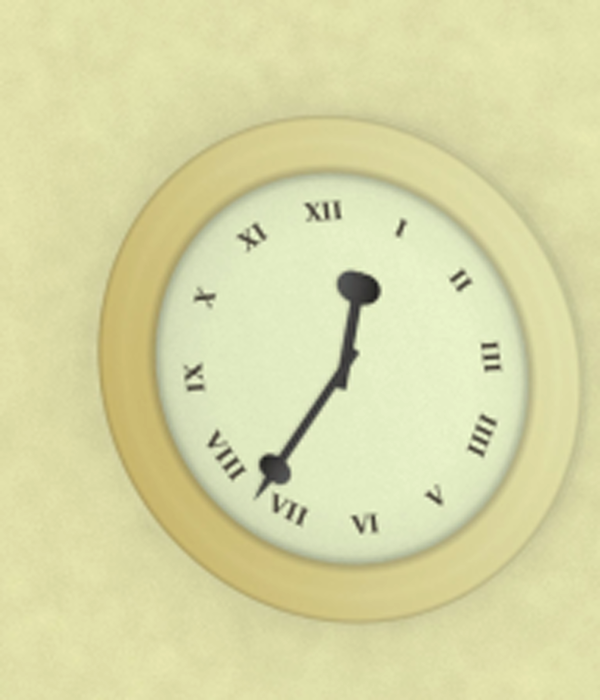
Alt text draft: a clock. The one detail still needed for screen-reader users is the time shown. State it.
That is 12:37
